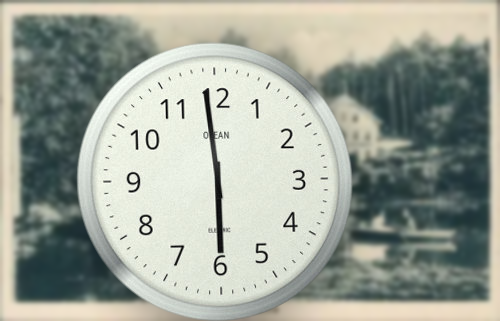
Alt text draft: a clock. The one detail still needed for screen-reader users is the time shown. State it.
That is 5:59
